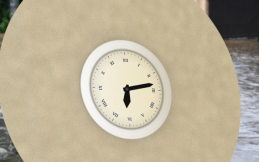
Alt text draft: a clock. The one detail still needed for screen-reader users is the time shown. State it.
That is 6:13
